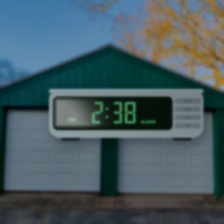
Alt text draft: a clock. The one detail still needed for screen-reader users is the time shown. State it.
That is 2:38
